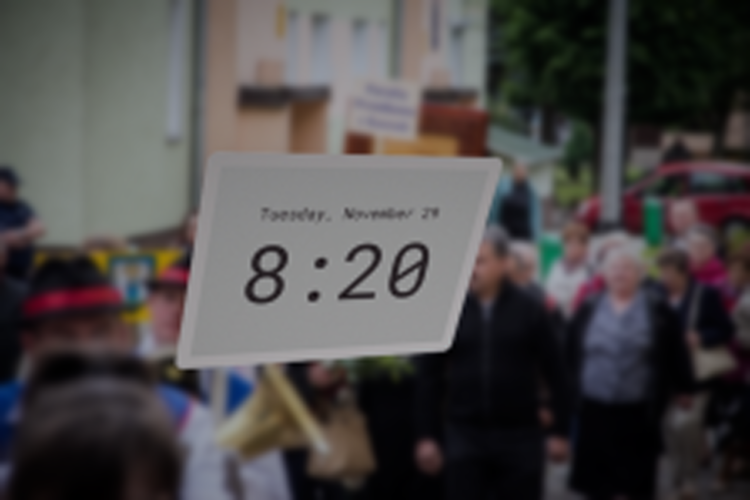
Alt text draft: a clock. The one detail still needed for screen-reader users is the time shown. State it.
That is 8:20
